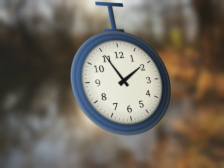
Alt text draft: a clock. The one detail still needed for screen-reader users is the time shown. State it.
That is 1:55
